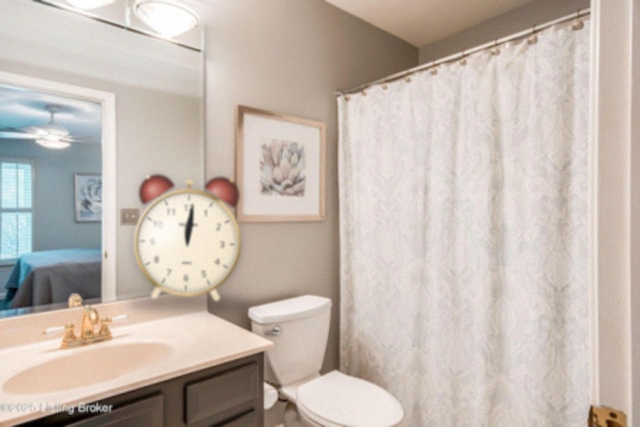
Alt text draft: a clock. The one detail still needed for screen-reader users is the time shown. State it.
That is 12:01
